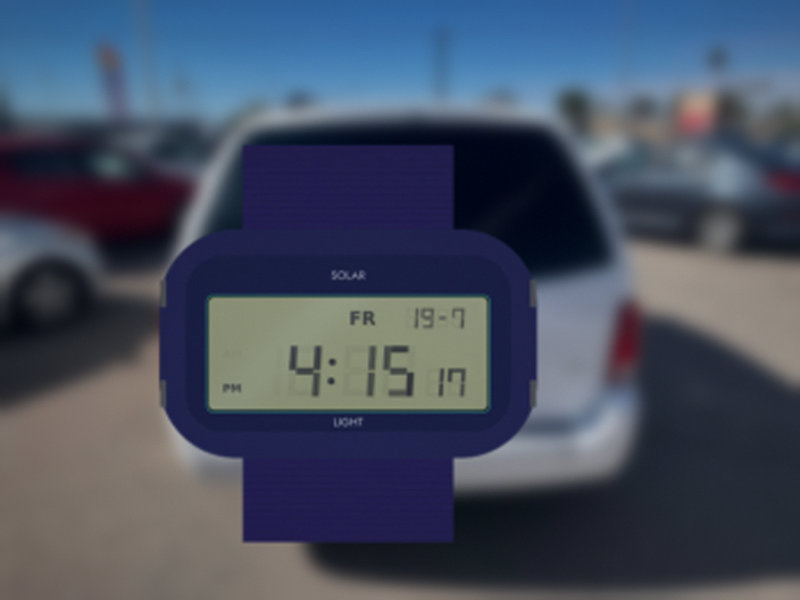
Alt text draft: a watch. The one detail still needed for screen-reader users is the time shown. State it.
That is 4:15:17
